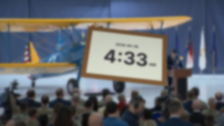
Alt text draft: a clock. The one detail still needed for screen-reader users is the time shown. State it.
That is 4:33
